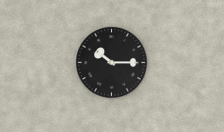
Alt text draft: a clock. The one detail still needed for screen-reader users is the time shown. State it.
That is 10:15
